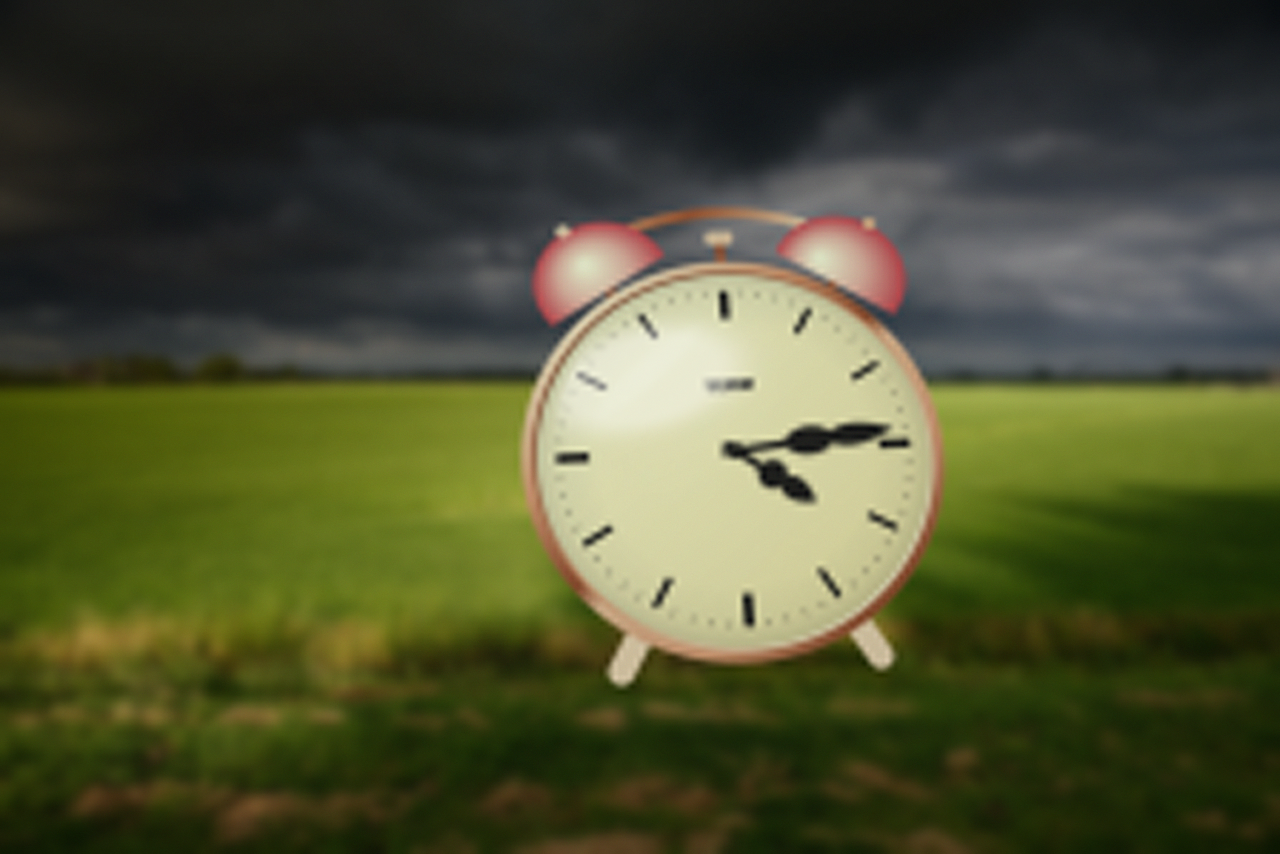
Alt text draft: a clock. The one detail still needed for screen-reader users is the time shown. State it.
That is 4:14
